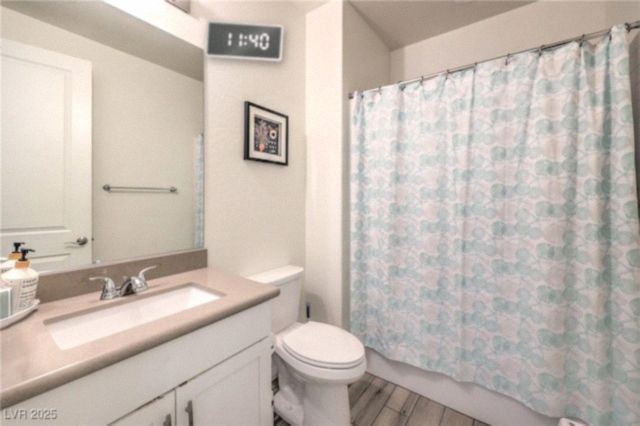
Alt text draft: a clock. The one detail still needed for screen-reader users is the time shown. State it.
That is 11:40
